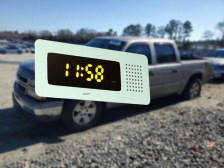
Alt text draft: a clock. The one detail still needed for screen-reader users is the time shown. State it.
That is 11:58
